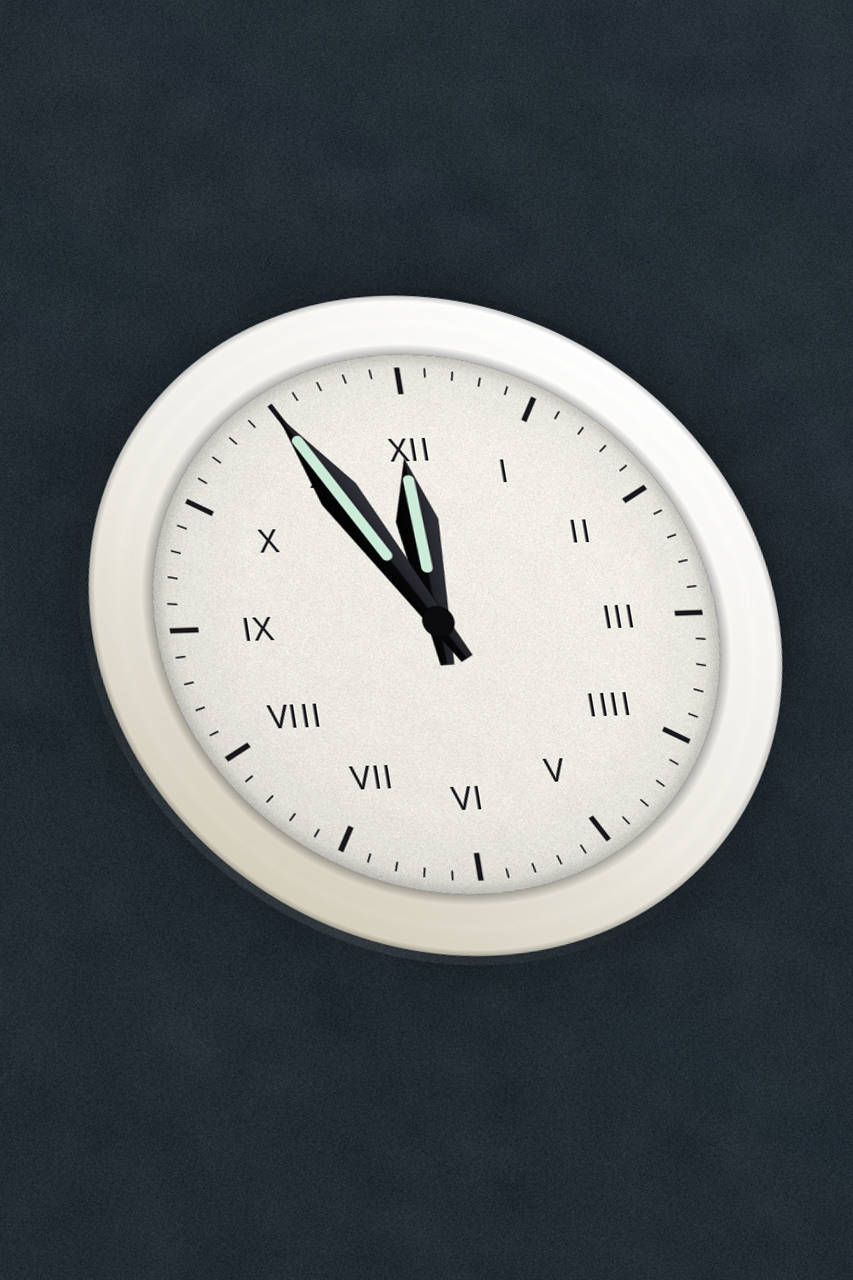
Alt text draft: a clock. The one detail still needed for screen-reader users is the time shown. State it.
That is 11:55
